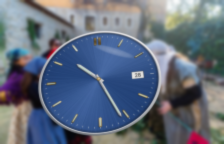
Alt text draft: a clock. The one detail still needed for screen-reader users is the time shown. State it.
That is 10:26
